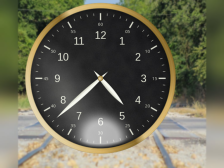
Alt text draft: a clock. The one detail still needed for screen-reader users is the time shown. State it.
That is 4:38
